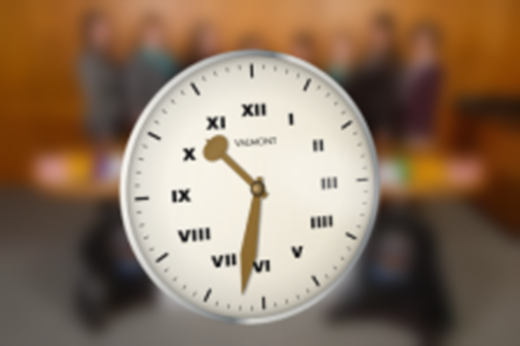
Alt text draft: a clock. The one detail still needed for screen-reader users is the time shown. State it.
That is 10:32
